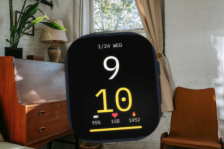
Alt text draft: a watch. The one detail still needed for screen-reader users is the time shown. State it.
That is 9:10
